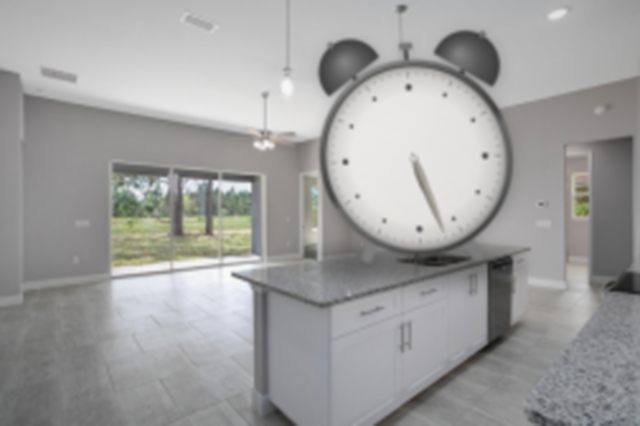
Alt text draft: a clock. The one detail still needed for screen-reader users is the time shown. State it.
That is 5:27
